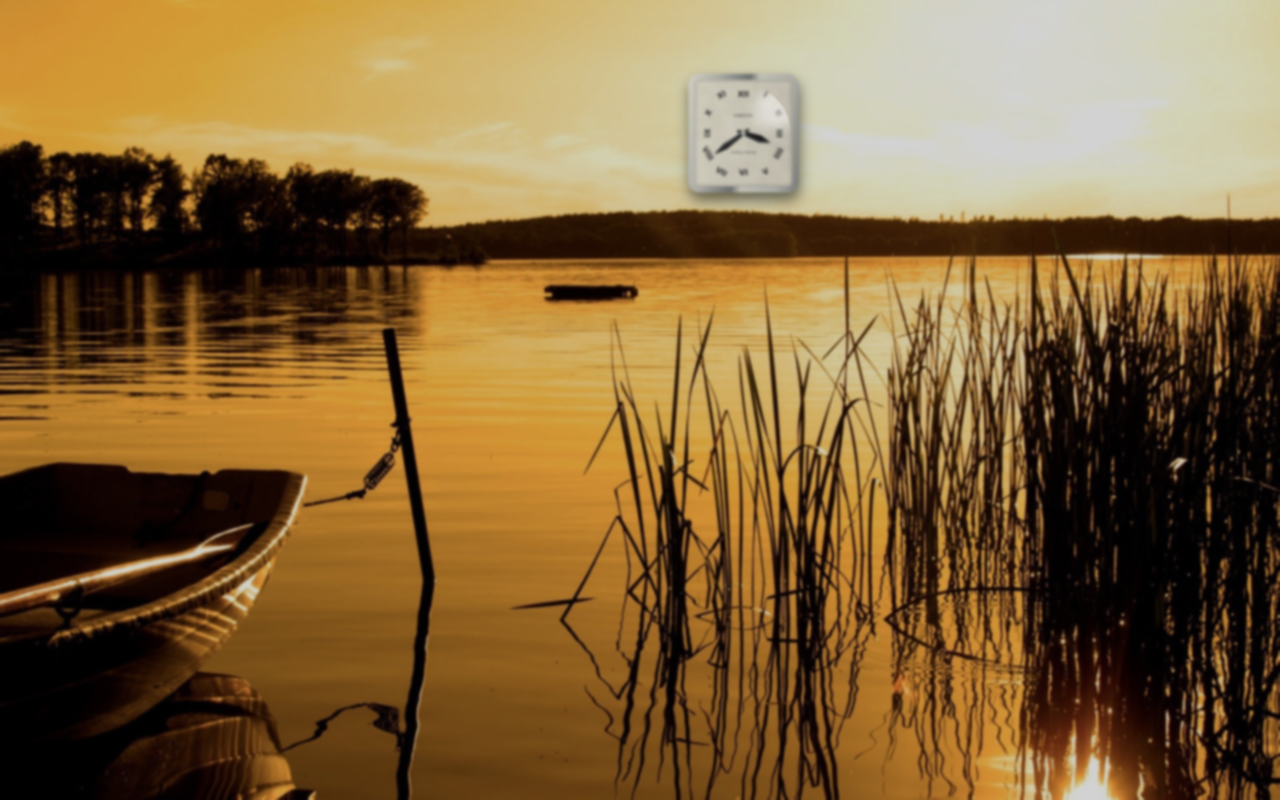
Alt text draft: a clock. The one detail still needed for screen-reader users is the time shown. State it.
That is 3:39
